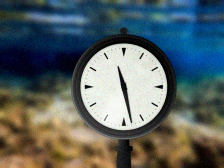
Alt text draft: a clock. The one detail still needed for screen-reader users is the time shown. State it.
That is 11:28
